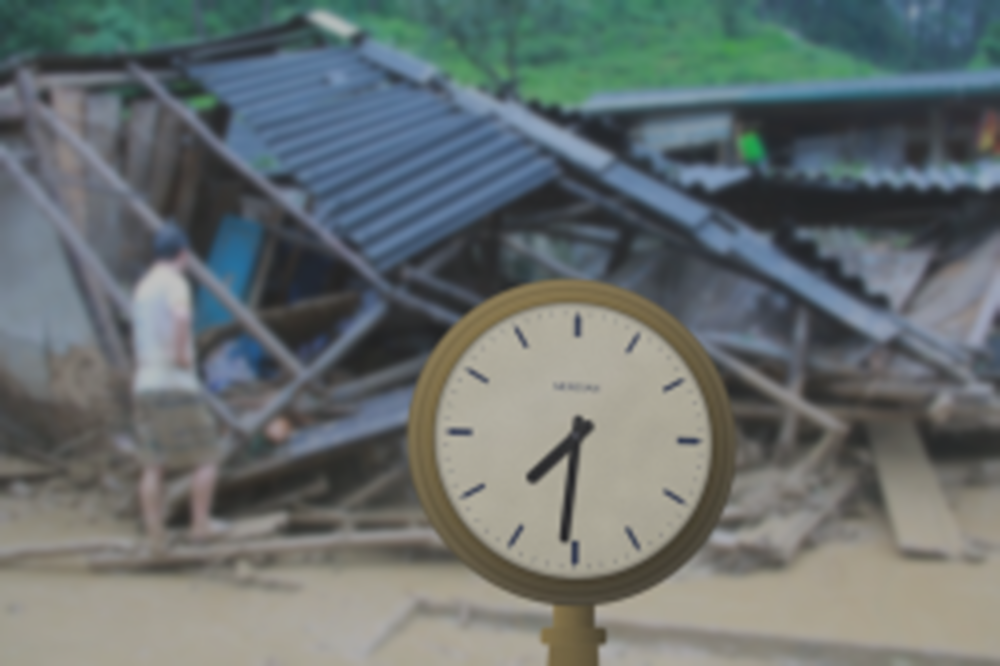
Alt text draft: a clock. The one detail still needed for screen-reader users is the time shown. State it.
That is 7:31
